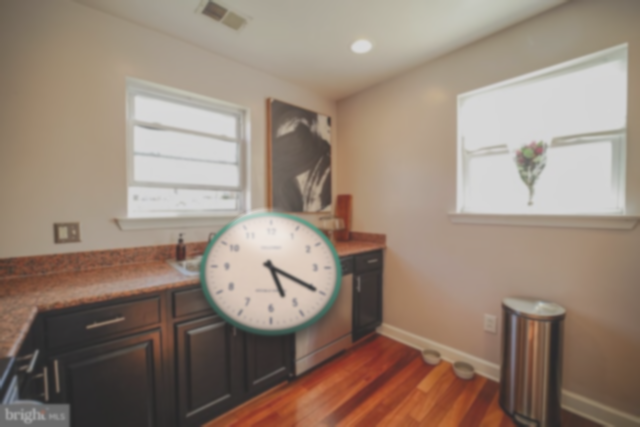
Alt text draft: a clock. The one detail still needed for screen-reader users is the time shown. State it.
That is 5:20
